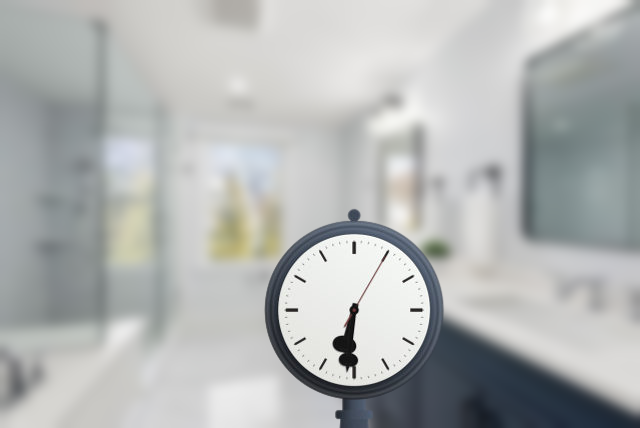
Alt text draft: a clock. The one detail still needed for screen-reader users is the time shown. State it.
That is 6:31:05
